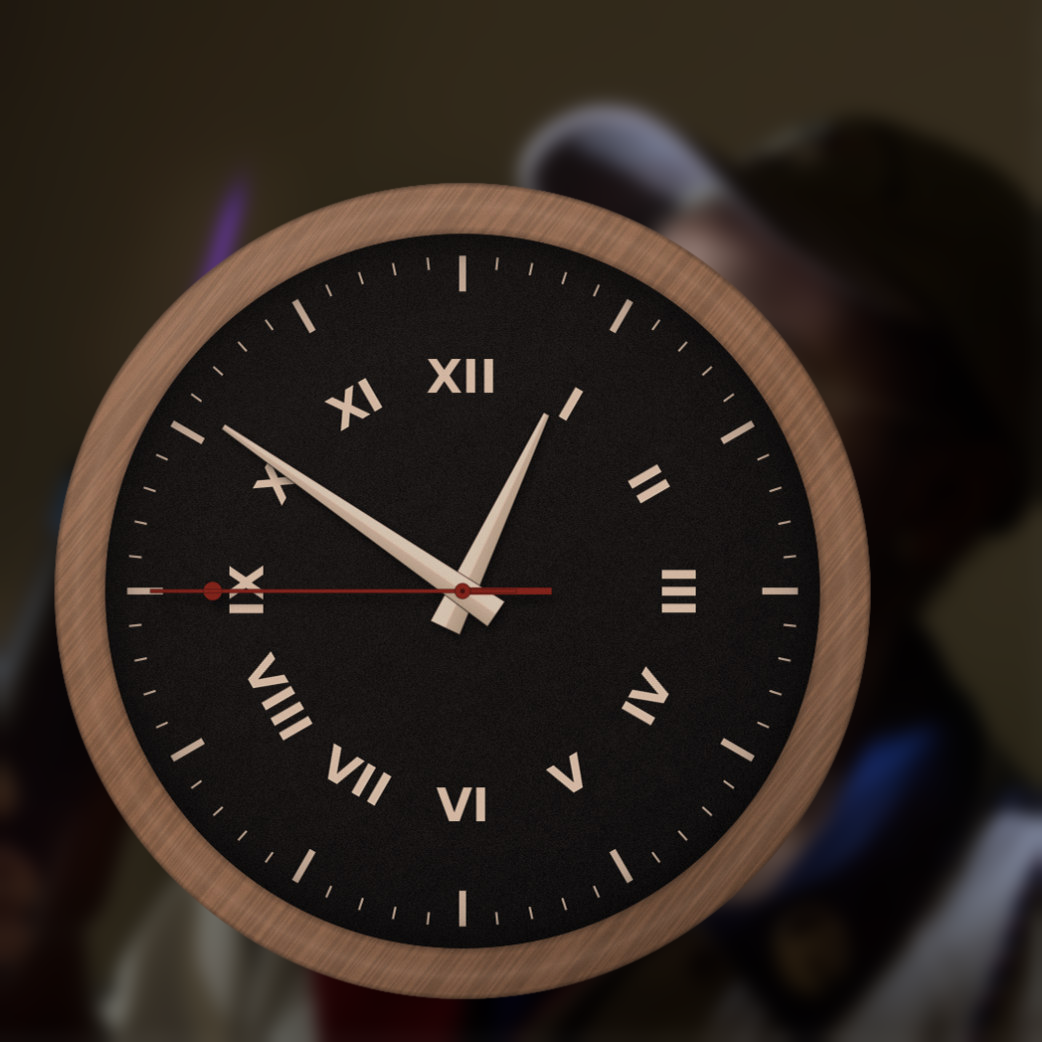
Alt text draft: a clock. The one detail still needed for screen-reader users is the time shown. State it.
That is 12:50:45
